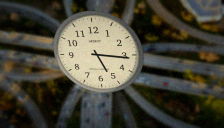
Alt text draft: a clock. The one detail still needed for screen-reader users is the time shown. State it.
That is 5:16
